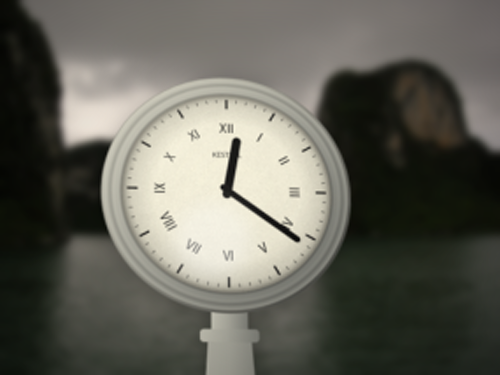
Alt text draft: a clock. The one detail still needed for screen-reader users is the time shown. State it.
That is 12:21
